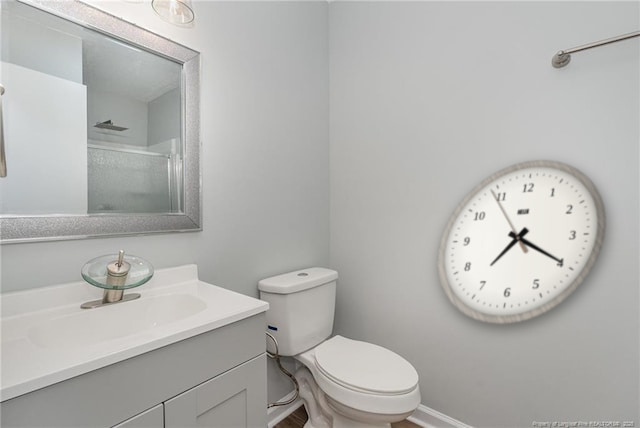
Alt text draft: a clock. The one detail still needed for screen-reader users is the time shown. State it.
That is 7:19:54
